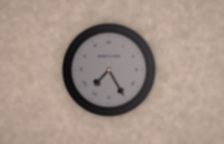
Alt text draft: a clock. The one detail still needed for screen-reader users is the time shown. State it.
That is 7:25
